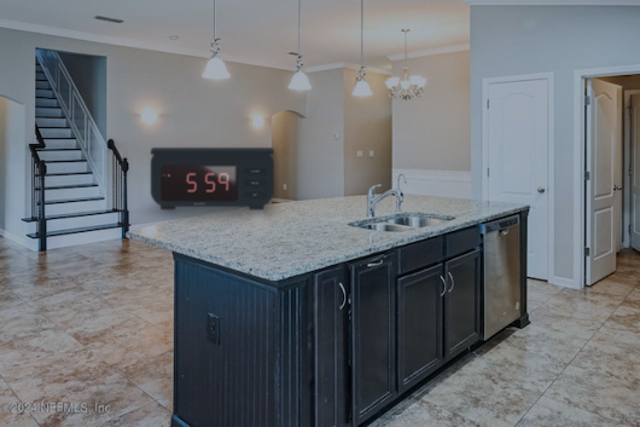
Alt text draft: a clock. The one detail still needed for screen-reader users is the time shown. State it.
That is 5:59
